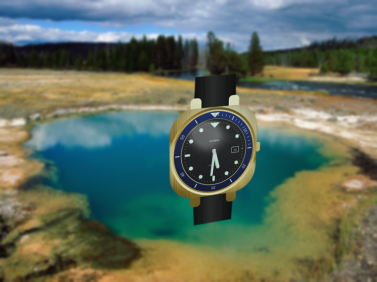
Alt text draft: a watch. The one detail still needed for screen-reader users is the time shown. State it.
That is 5:31
